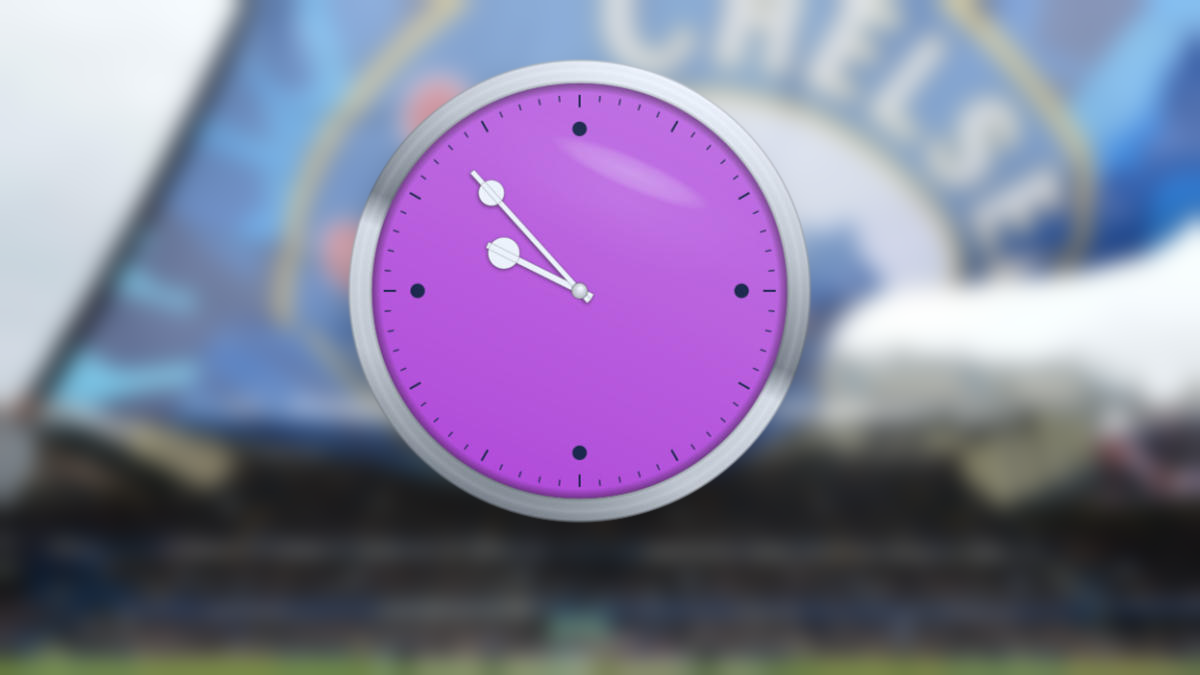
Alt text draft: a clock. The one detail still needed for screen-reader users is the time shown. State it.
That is 9:53
